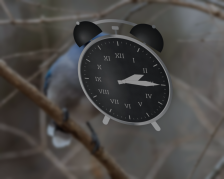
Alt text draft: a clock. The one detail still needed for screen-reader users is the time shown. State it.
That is 2:15
